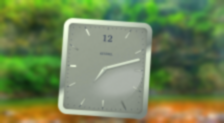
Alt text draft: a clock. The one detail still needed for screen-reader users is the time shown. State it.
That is 7:12
